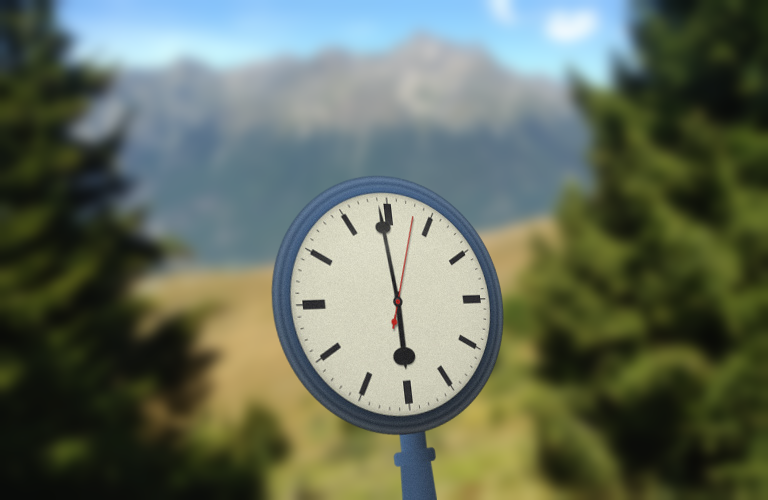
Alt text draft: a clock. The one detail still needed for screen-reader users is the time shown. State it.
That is 5:59:03
